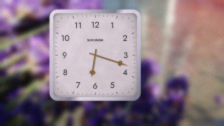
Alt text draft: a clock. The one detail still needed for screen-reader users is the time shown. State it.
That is 6:18
